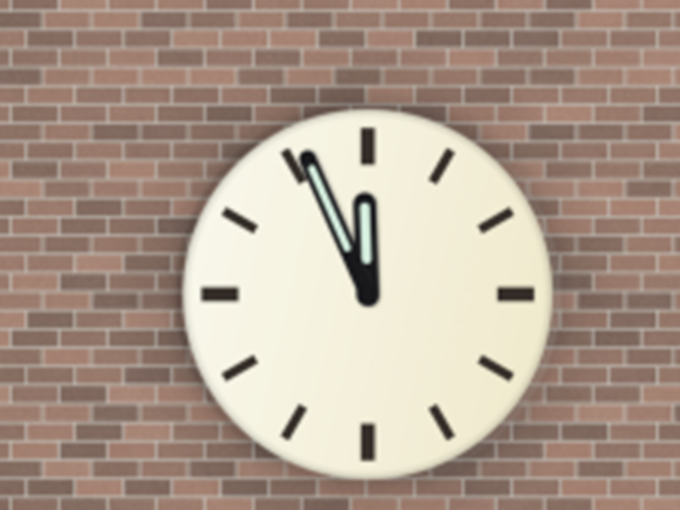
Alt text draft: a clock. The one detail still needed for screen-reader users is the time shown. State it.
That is 11:56
